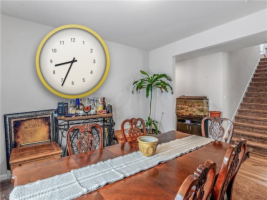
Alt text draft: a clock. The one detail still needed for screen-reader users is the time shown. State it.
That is 8:34
